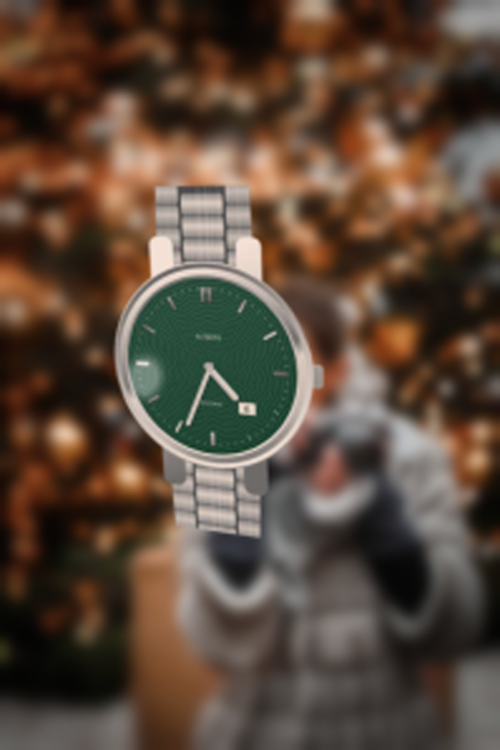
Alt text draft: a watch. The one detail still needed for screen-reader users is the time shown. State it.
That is 4:34
